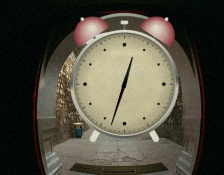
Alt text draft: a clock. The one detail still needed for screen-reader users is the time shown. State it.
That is 12:33
